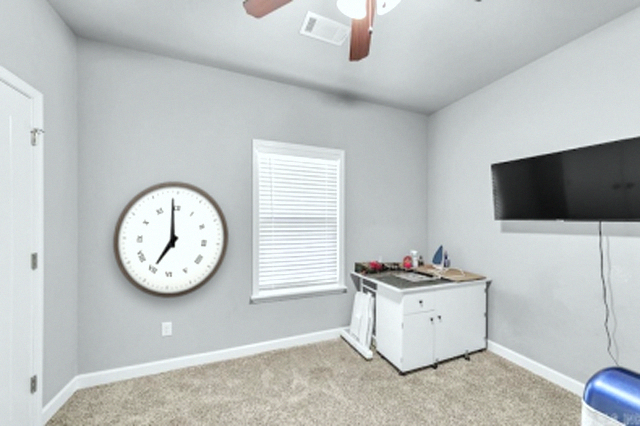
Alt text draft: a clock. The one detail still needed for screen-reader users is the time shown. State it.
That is 6:59
